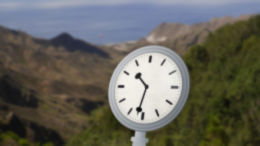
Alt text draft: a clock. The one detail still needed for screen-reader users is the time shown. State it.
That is 10:32
